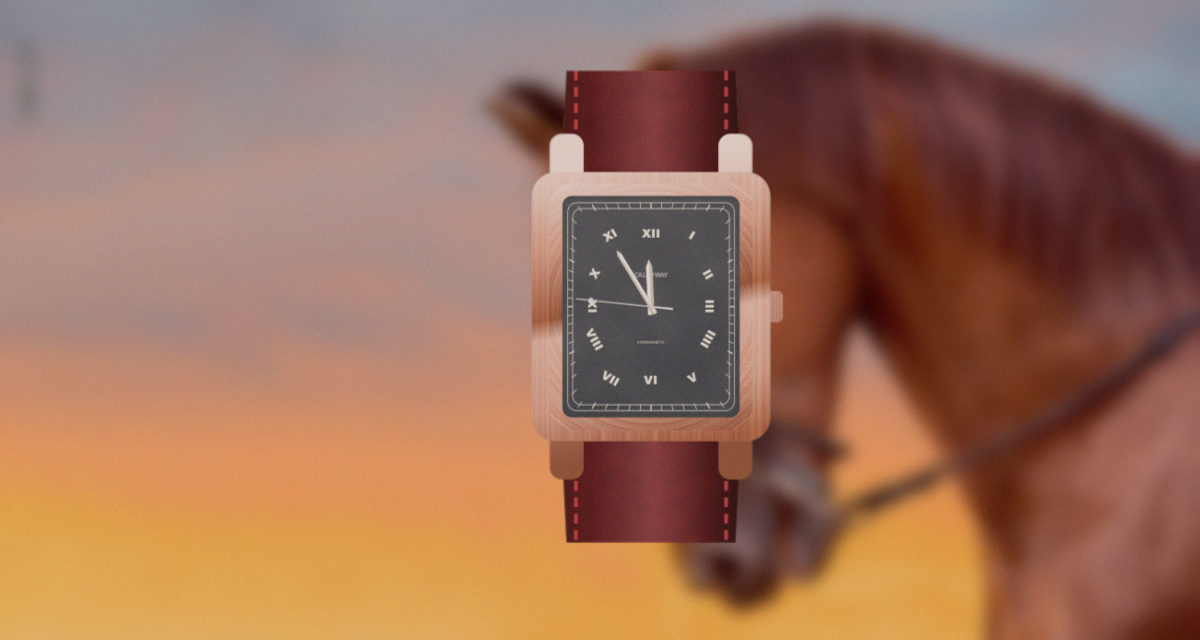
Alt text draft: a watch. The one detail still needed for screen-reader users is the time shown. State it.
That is 11:54:46
